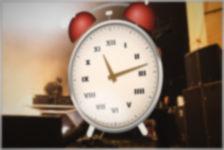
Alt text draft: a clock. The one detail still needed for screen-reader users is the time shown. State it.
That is 11:13
